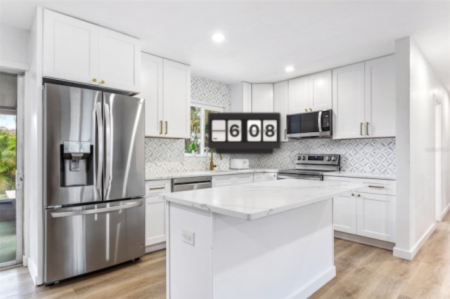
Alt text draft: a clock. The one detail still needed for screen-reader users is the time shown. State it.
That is 6:08
